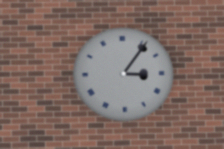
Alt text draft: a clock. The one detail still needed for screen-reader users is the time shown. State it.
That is 3:06
